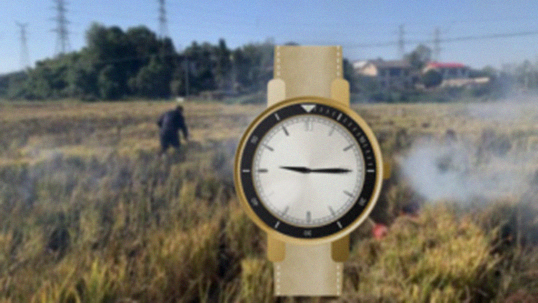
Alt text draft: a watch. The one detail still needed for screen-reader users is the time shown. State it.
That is 9:15
